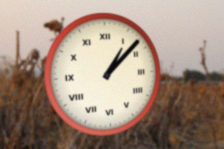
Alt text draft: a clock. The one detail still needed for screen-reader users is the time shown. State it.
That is 1:08
